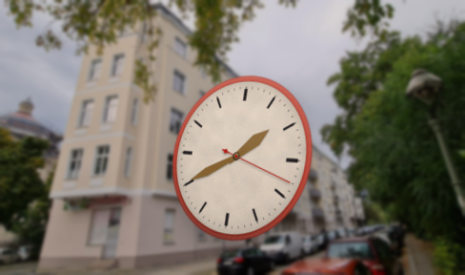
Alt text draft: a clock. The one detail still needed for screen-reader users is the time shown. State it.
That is 1:40:18
